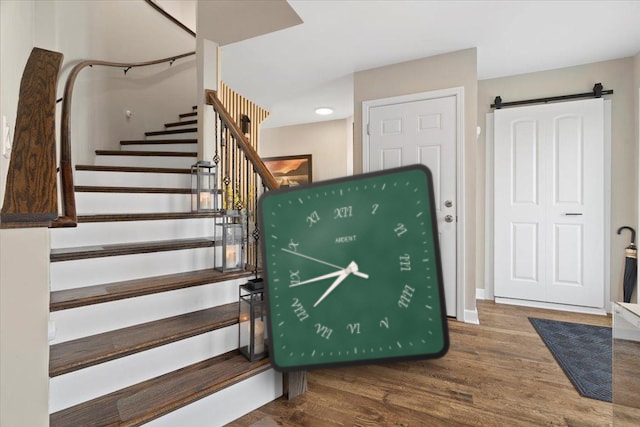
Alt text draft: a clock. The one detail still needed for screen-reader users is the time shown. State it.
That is 7:43:49
